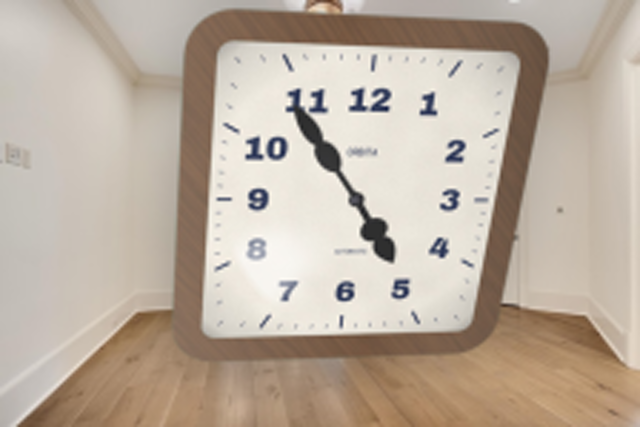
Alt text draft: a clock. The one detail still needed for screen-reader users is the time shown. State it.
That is 4:54
